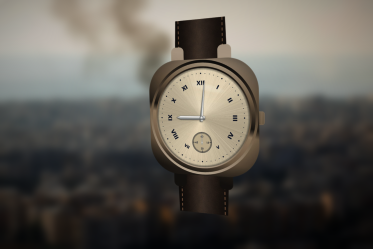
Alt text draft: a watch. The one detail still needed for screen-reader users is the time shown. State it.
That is 9:01
